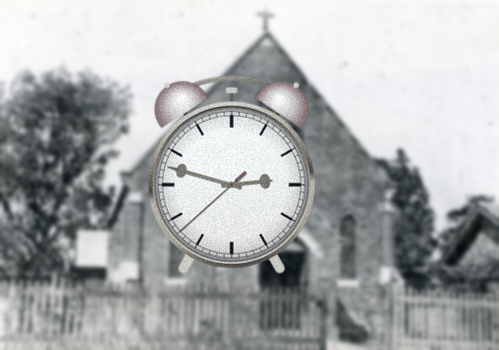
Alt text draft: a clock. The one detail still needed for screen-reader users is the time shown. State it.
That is 2:47:38
